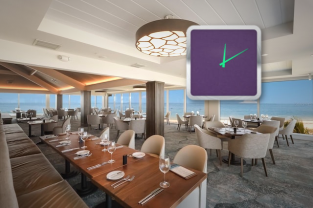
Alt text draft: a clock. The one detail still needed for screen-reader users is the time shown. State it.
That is 12:10
